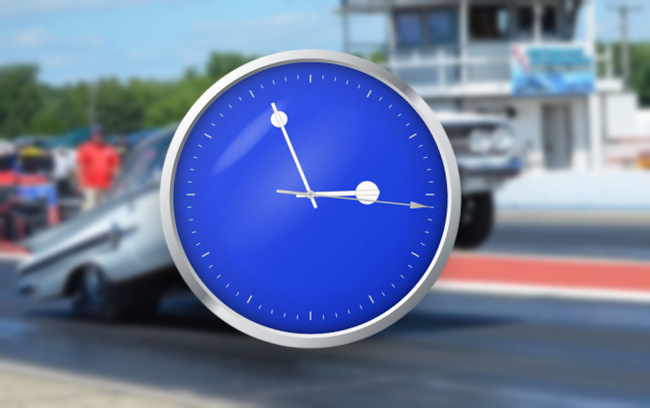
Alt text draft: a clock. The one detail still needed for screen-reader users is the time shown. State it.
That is 2:56:16
